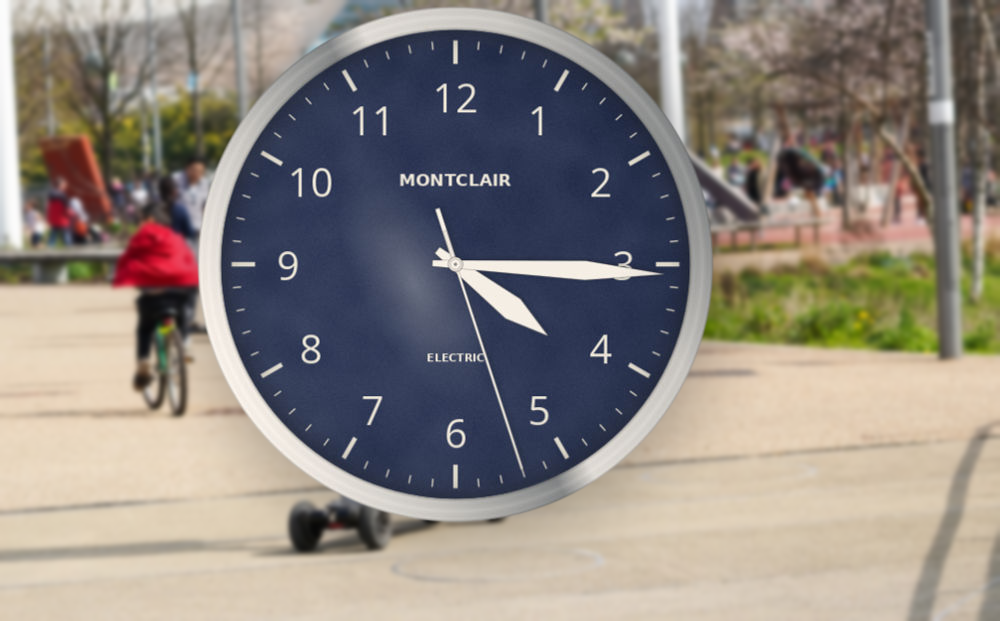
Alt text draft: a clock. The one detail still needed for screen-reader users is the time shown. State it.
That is 4:15:27
